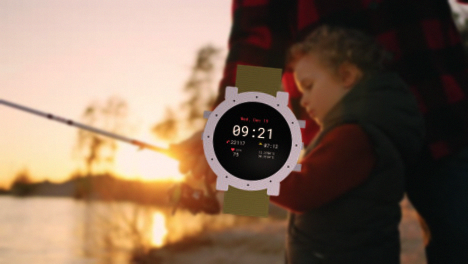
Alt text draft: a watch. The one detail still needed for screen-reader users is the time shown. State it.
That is 9:21
